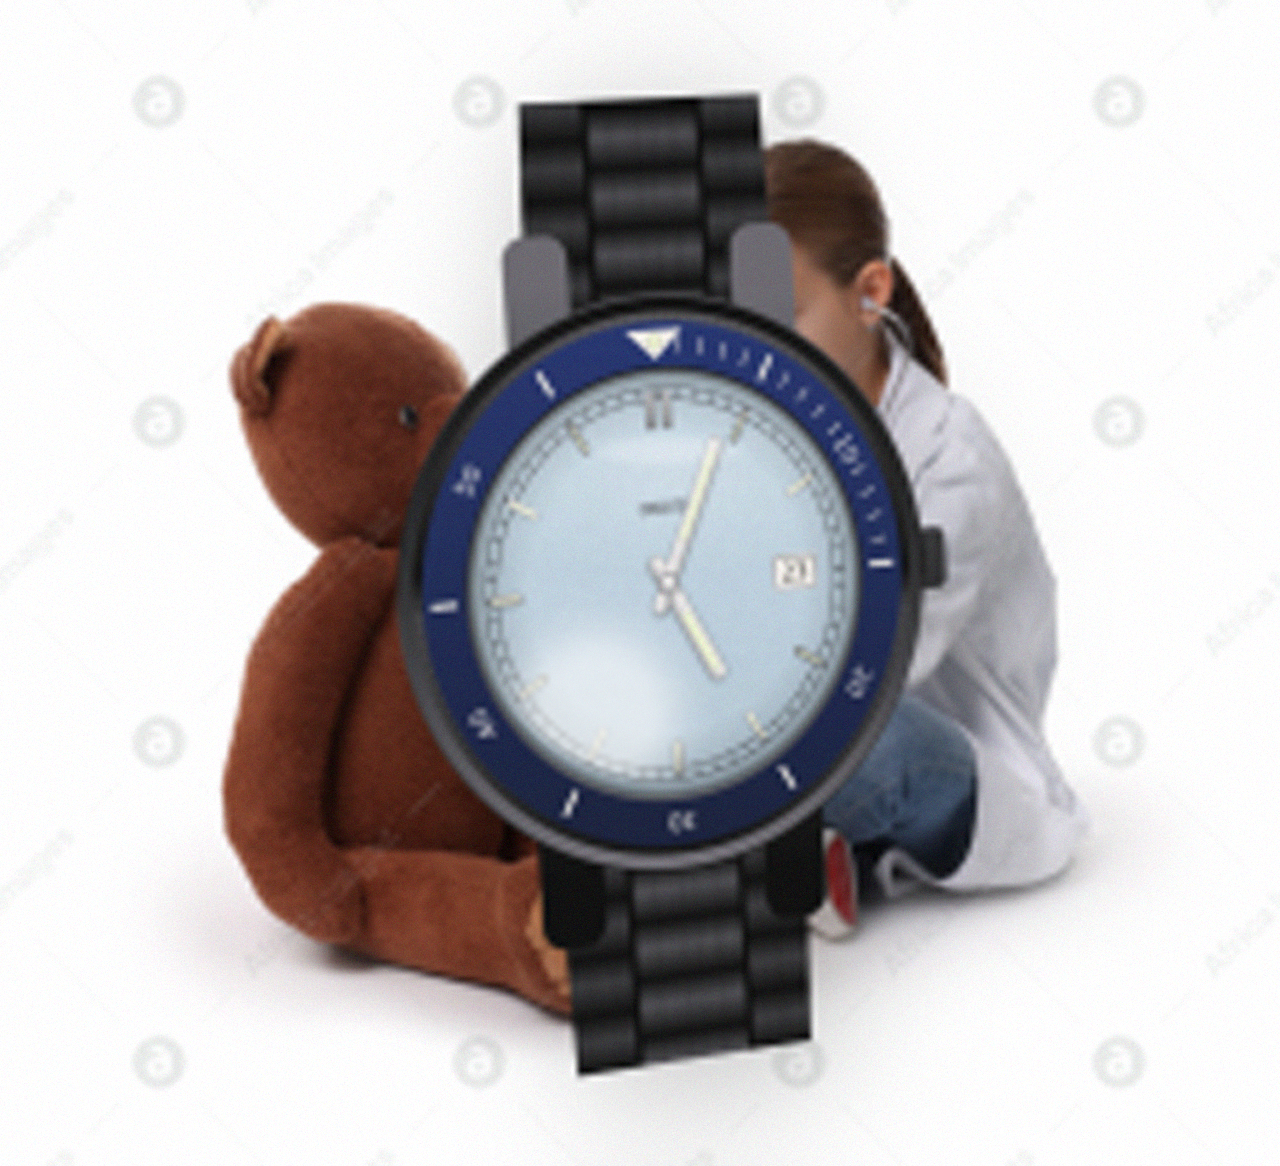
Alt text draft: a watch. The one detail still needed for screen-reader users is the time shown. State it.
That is 5:04
